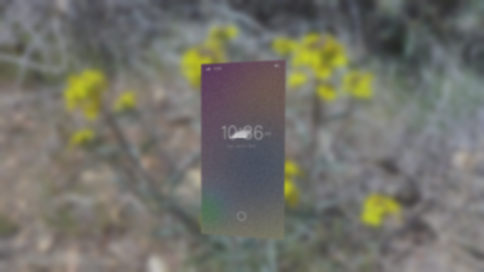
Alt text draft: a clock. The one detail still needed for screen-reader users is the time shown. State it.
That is 10:36
